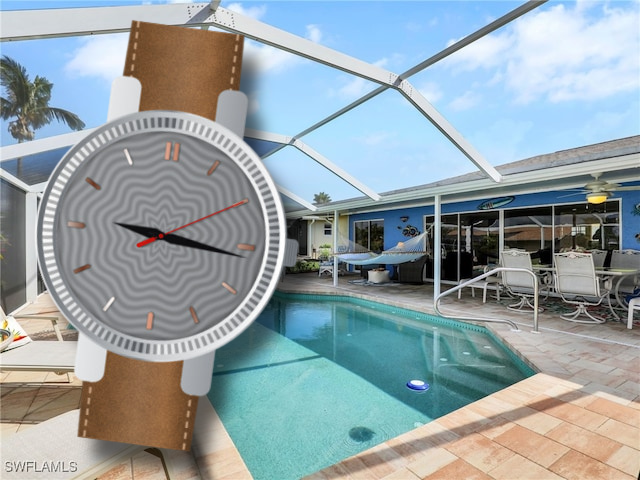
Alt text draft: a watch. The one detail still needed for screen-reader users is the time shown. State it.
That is 9:16:10
